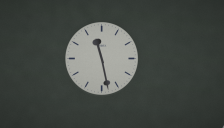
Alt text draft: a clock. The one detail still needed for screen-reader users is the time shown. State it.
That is 11:28
